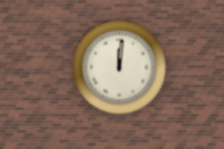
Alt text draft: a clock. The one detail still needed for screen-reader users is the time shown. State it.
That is 12:01
